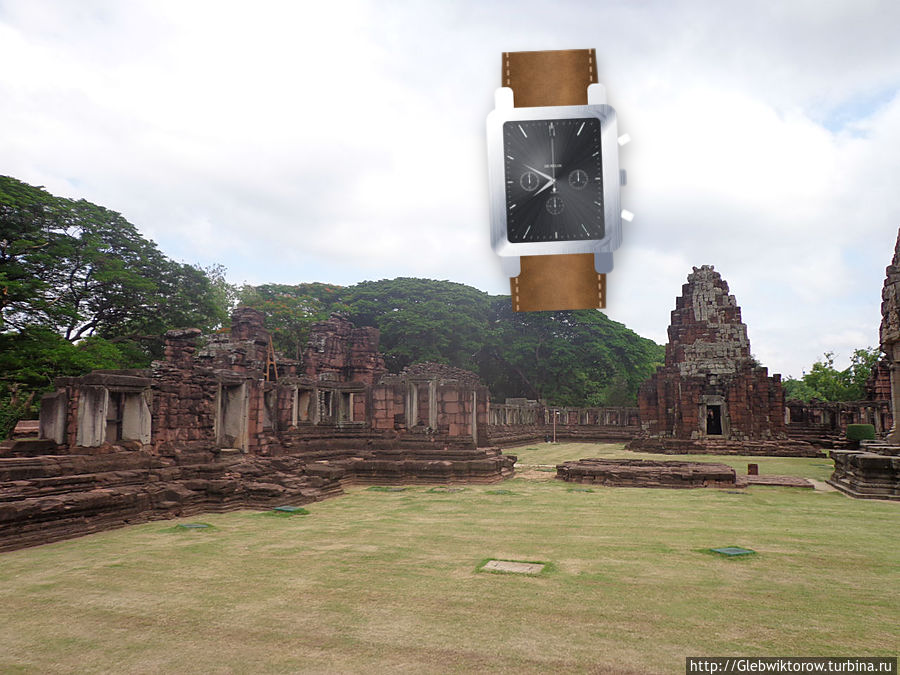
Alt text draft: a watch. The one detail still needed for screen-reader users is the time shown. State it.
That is 7:50
